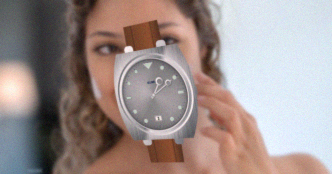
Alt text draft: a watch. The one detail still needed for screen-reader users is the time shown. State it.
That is 1:10
